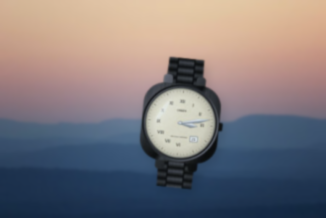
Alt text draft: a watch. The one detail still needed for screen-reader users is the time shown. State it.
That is 3:13
